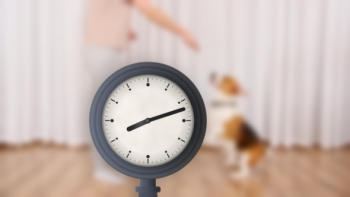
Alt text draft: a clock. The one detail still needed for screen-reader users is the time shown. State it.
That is 8:12
